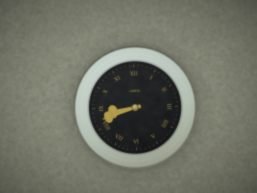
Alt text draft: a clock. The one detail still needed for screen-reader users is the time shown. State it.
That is 8:42
